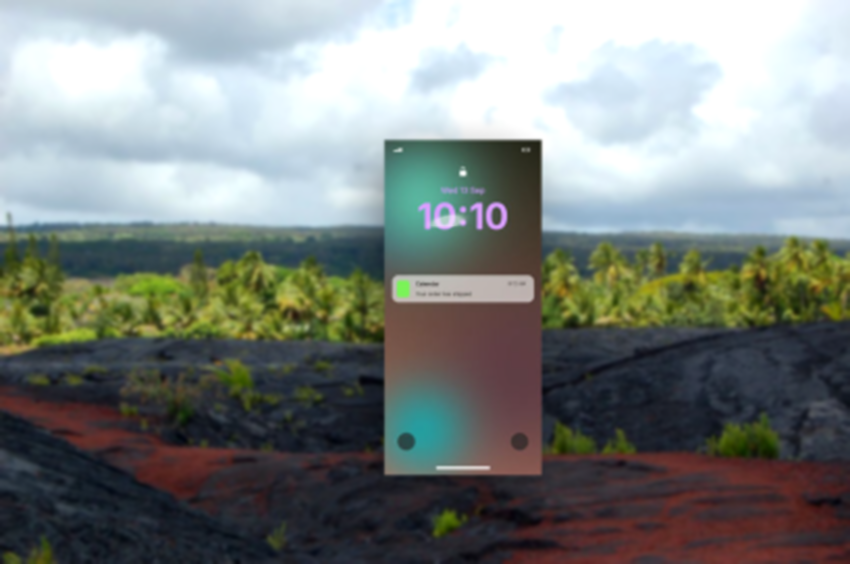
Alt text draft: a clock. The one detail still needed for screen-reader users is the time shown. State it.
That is 10:10
